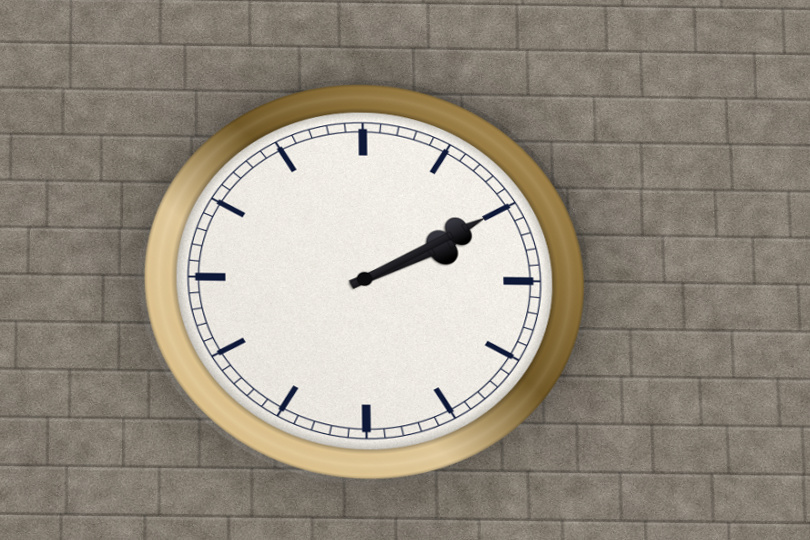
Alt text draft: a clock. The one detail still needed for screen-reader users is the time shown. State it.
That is 2:10
